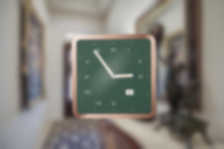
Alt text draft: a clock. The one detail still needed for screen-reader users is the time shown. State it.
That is 2:54
